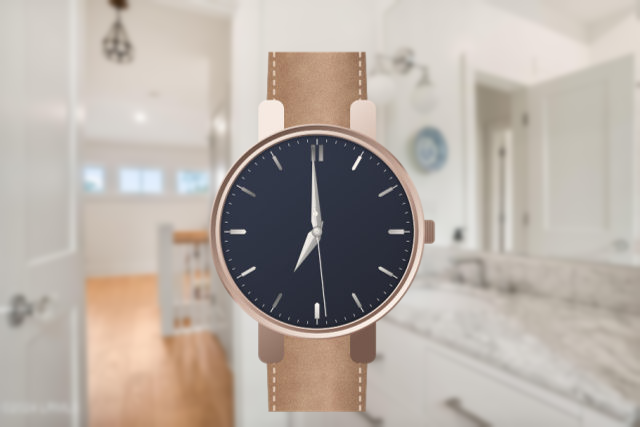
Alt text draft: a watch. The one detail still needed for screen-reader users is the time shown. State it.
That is 6:59:29
